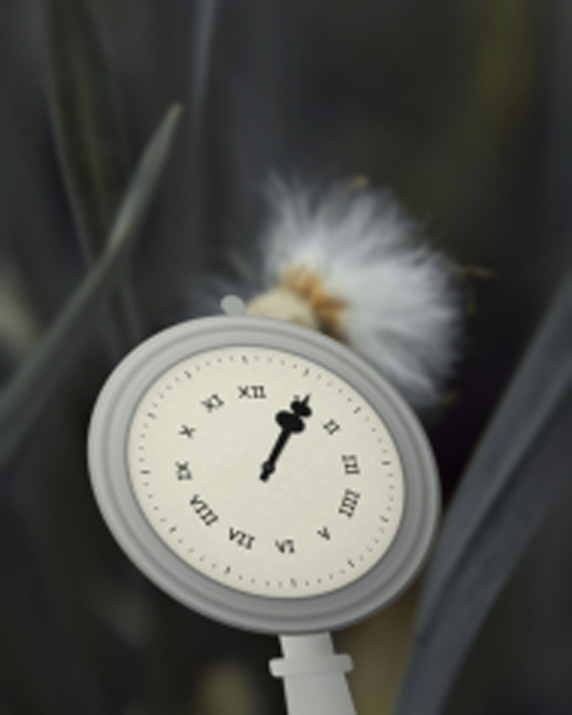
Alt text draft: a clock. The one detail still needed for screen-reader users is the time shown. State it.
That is 1:06
